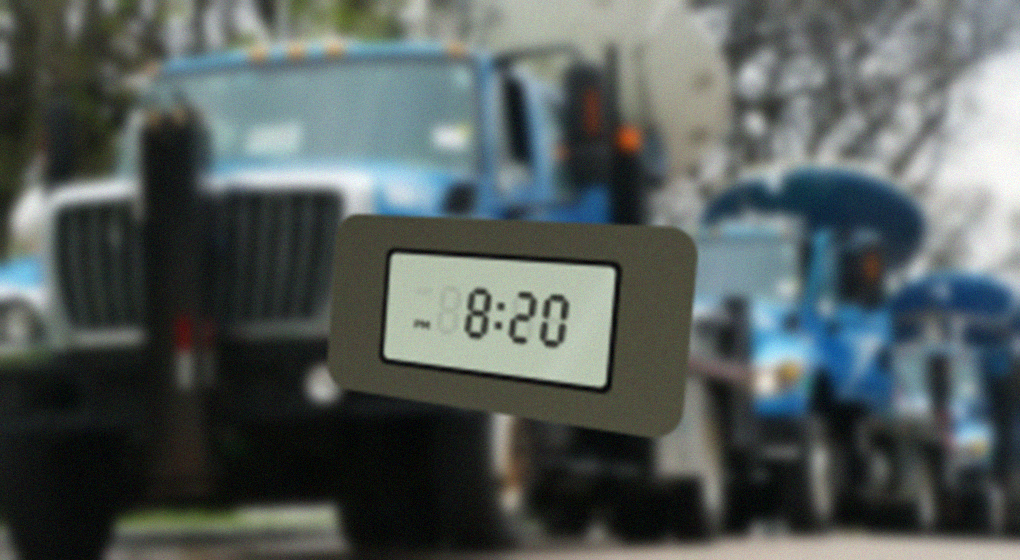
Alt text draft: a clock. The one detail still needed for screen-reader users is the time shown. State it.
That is 8:20
